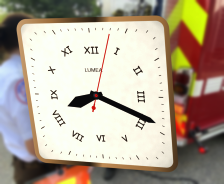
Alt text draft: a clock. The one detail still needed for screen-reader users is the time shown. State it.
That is 8:19:03
